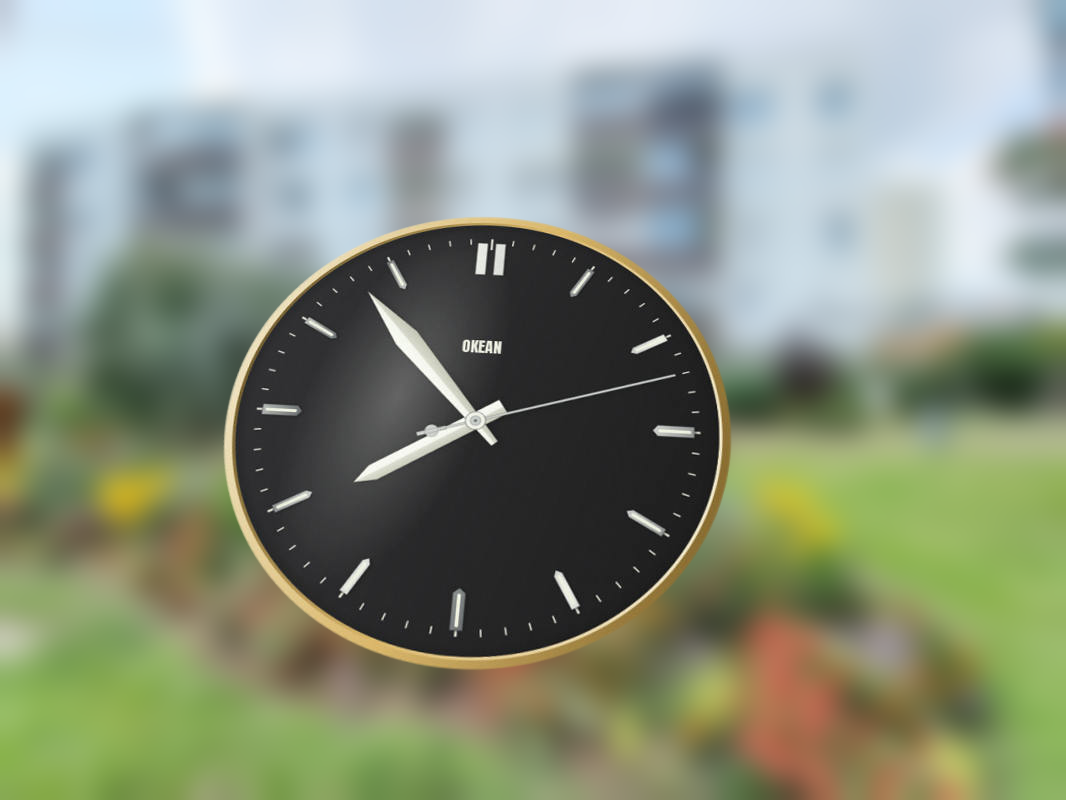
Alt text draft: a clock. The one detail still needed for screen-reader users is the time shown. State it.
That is 7:53:12
